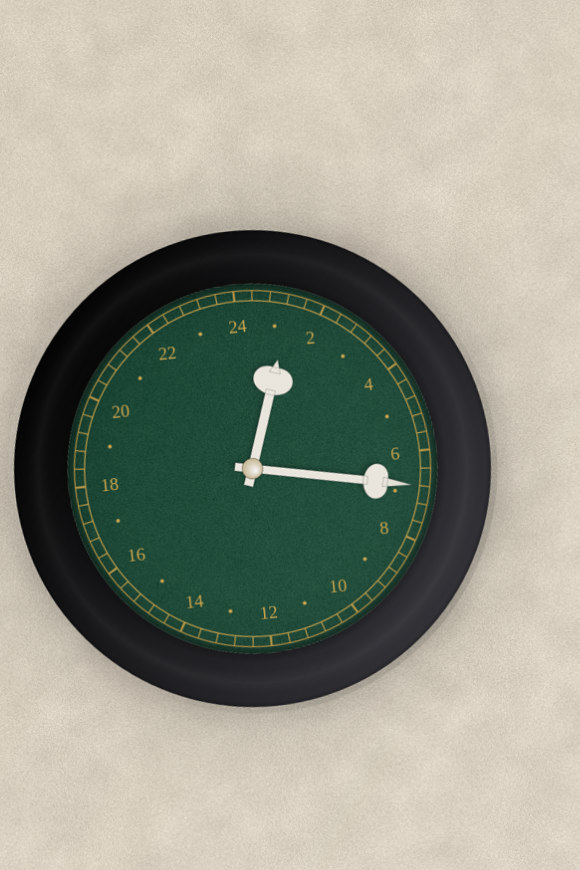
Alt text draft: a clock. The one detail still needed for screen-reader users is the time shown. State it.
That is 1:17
